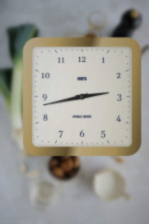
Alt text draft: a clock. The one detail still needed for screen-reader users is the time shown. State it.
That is 2:43
